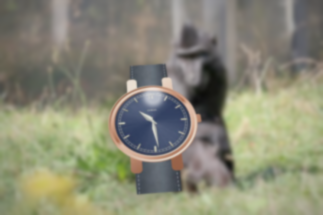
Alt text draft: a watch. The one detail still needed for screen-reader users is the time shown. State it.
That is 10:29
